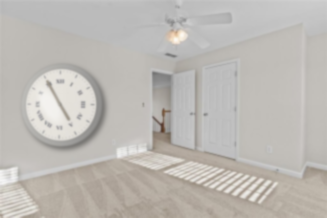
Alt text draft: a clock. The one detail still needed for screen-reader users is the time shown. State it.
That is 4:55
